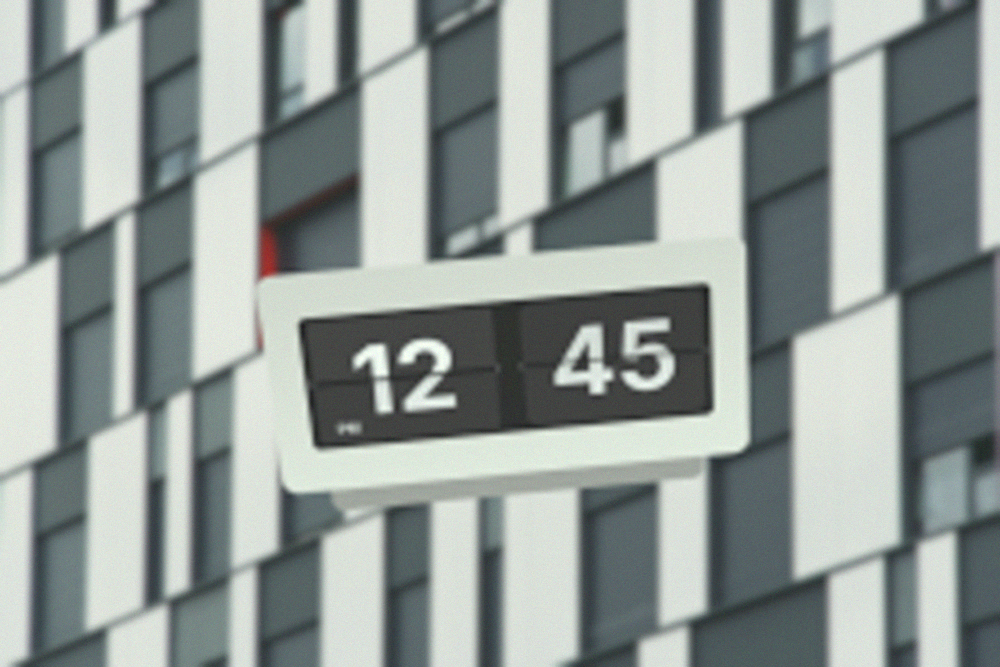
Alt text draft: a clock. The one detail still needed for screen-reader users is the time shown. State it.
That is 12:45
